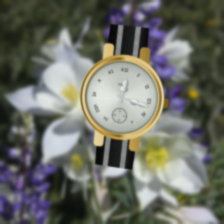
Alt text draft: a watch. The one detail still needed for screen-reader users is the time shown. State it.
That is 12:17
